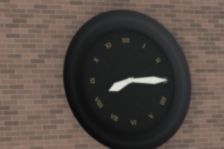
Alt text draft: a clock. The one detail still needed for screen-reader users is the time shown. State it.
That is 8:15
